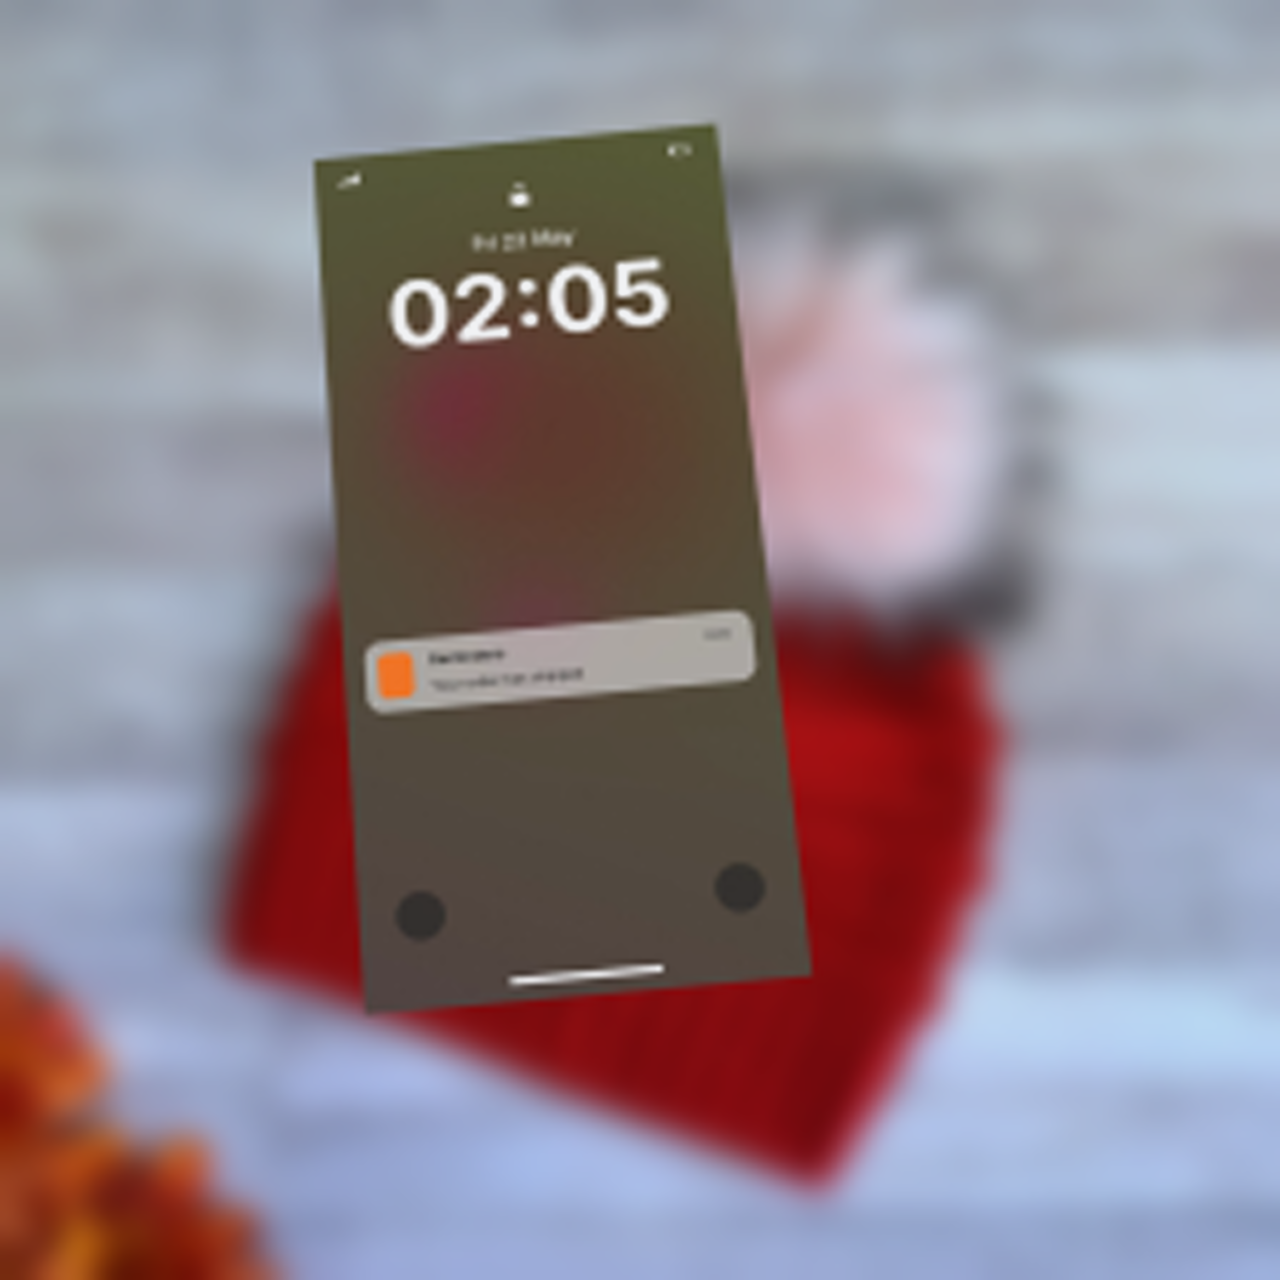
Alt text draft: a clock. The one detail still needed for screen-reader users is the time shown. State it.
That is 2:05
